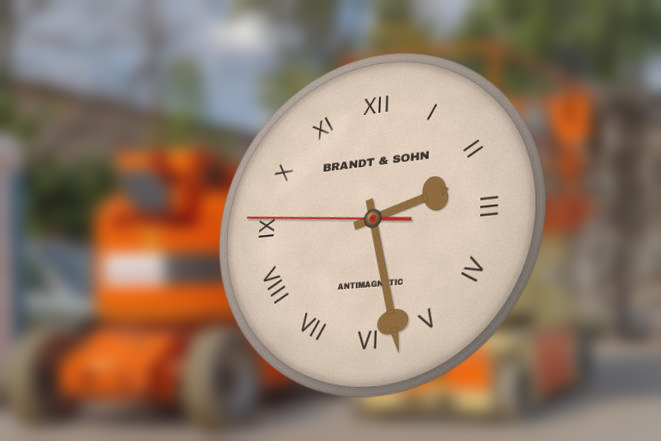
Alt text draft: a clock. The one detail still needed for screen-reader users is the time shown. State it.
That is 2:27:46
